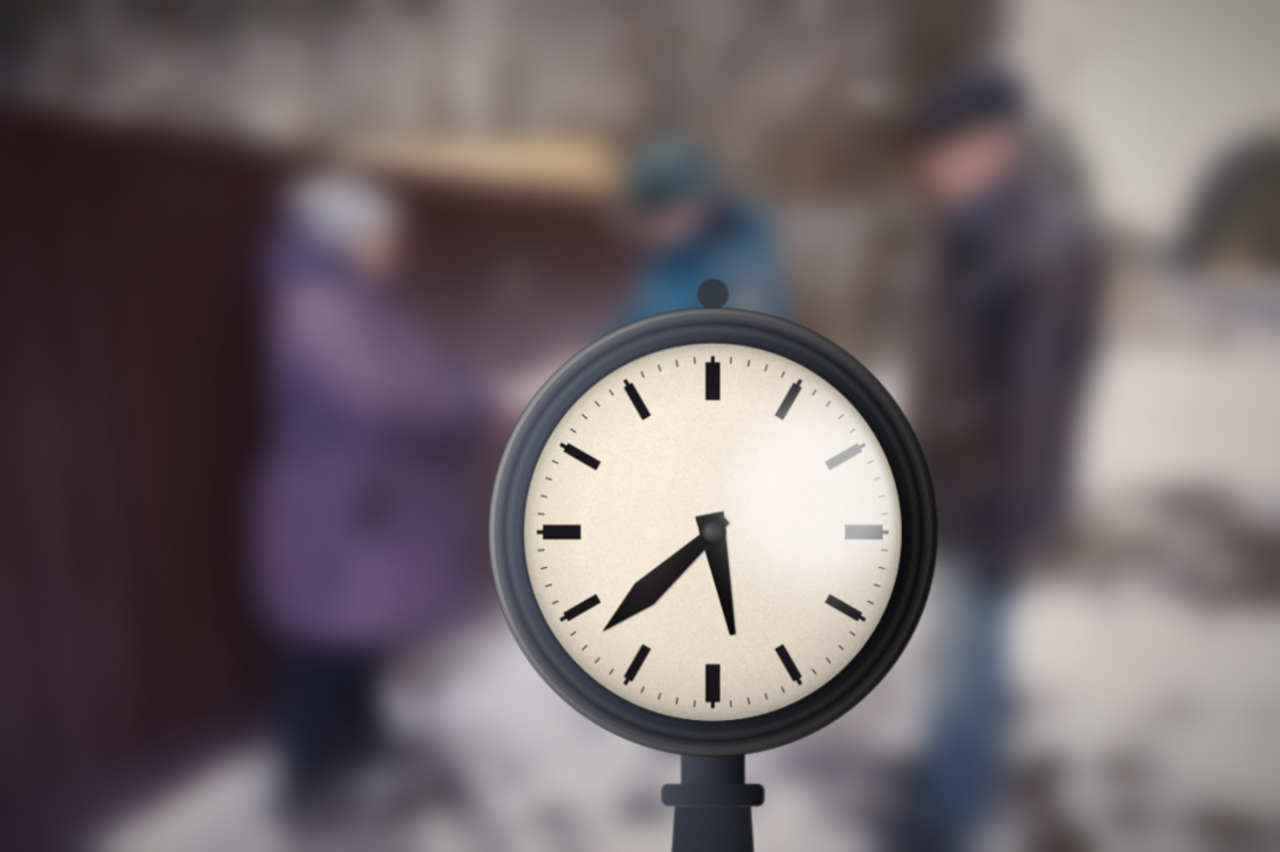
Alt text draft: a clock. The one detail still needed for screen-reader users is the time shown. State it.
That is 5:38
